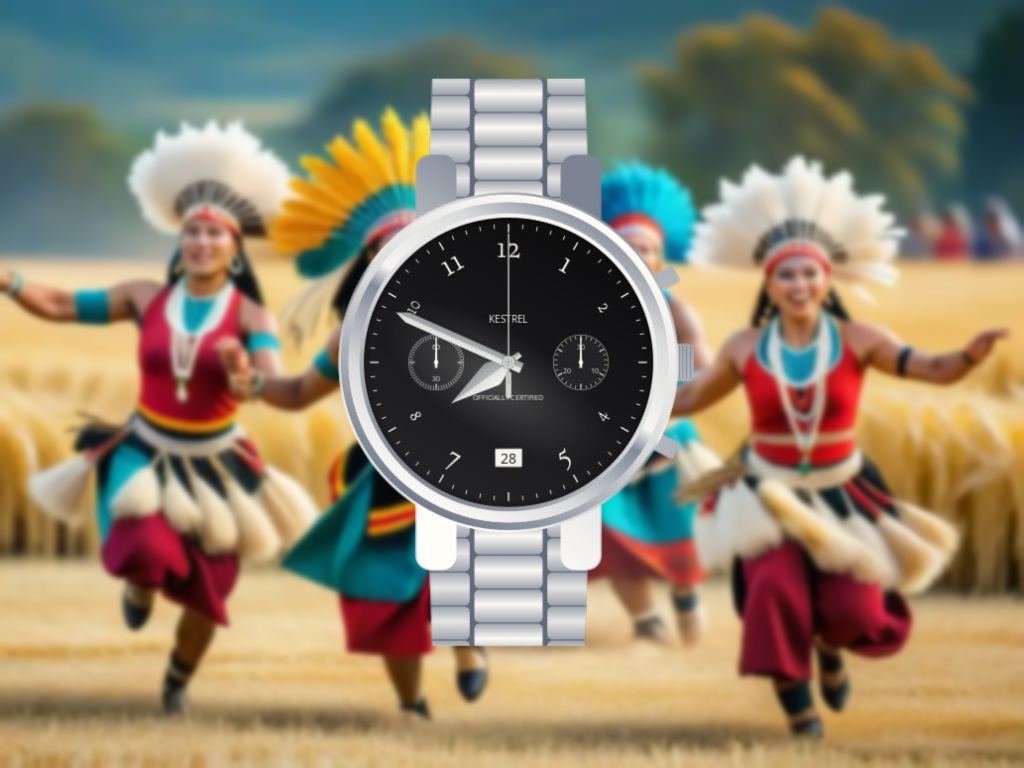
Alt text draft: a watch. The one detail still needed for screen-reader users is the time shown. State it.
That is 7:49
